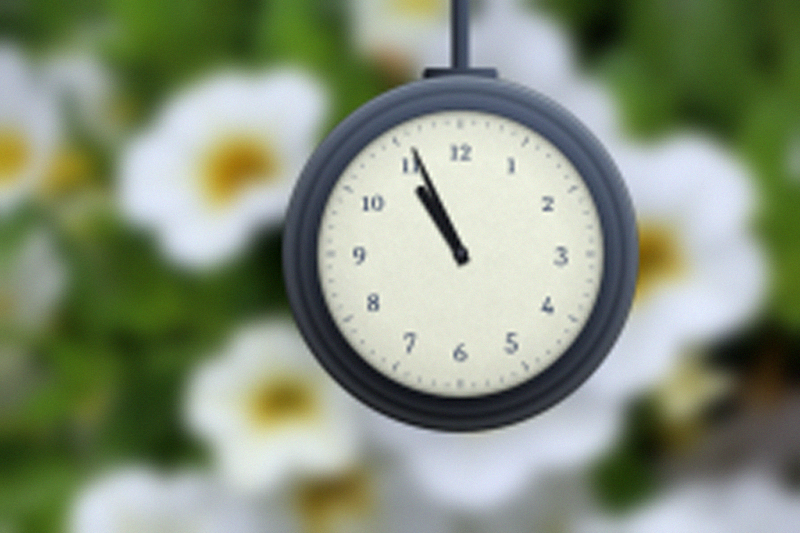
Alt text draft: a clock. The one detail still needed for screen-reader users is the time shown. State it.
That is 10:56
